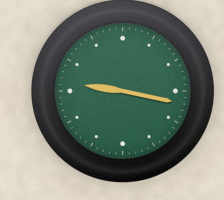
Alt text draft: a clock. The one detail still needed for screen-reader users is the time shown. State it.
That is 9:17
